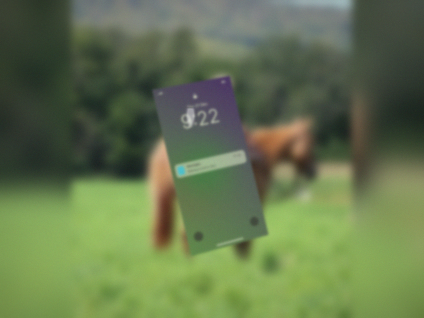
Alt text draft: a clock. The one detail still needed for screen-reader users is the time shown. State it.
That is 9:22
